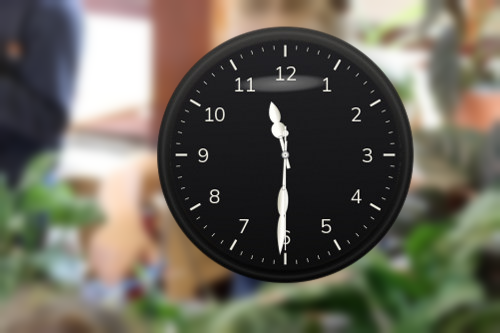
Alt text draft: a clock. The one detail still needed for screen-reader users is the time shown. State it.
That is 11:30:30
